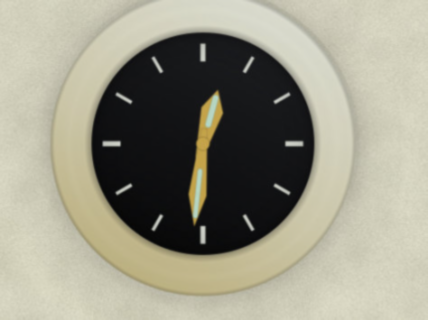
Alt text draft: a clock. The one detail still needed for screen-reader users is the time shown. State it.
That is 12:31
